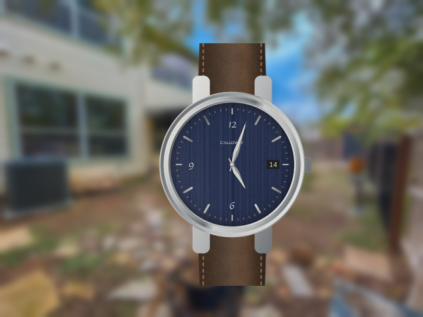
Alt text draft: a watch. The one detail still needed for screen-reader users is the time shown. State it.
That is 5:03
